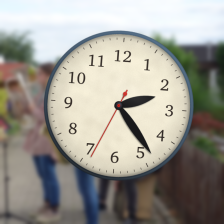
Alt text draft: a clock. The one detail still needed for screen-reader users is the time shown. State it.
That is 2:23:34
